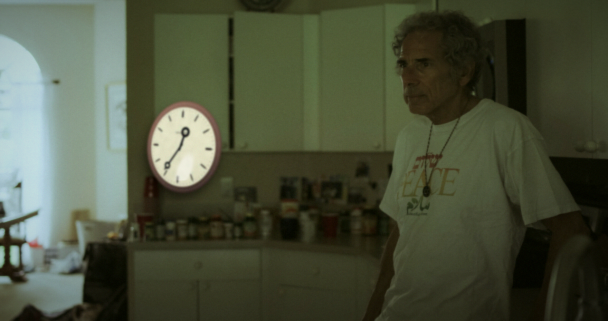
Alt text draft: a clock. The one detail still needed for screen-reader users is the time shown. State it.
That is 12:36
